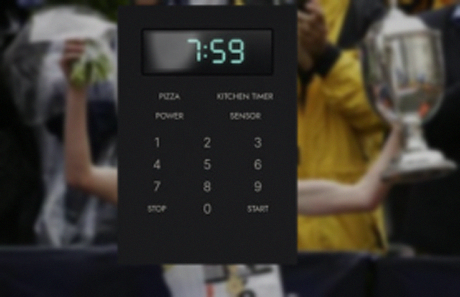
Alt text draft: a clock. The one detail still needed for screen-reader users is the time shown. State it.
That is 7:59
